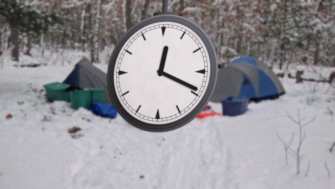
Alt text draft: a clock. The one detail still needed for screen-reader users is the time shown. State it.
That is 12:19
